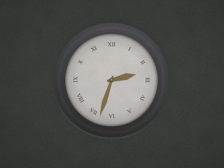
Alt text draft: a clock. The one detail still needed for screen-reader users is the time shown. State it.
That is 2:33
